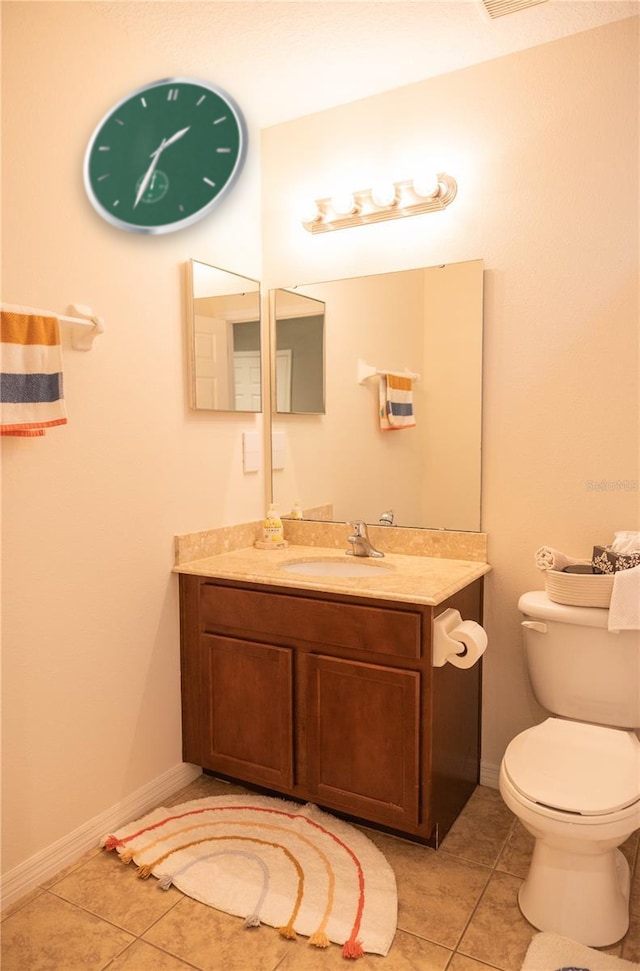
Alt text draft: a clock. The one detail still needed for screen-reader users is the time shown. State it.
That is 1:32
